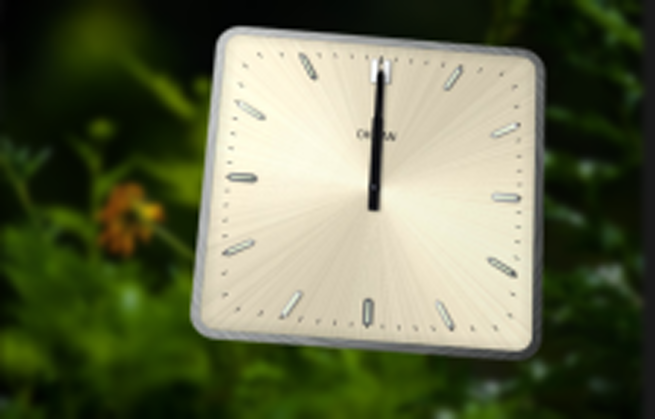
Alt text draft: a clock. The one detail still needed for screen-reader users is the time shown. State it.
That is 12:00
